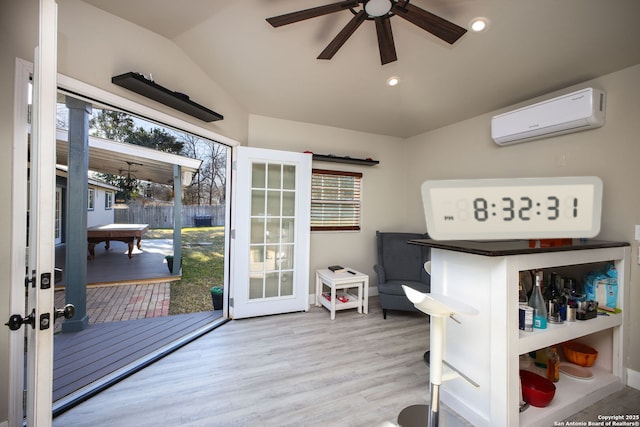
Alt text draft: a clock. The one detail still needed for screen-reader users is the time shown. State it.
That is 8:32:31
